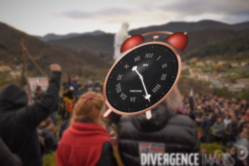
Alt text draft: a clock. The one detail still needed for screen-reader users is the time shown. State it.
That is 10:24
